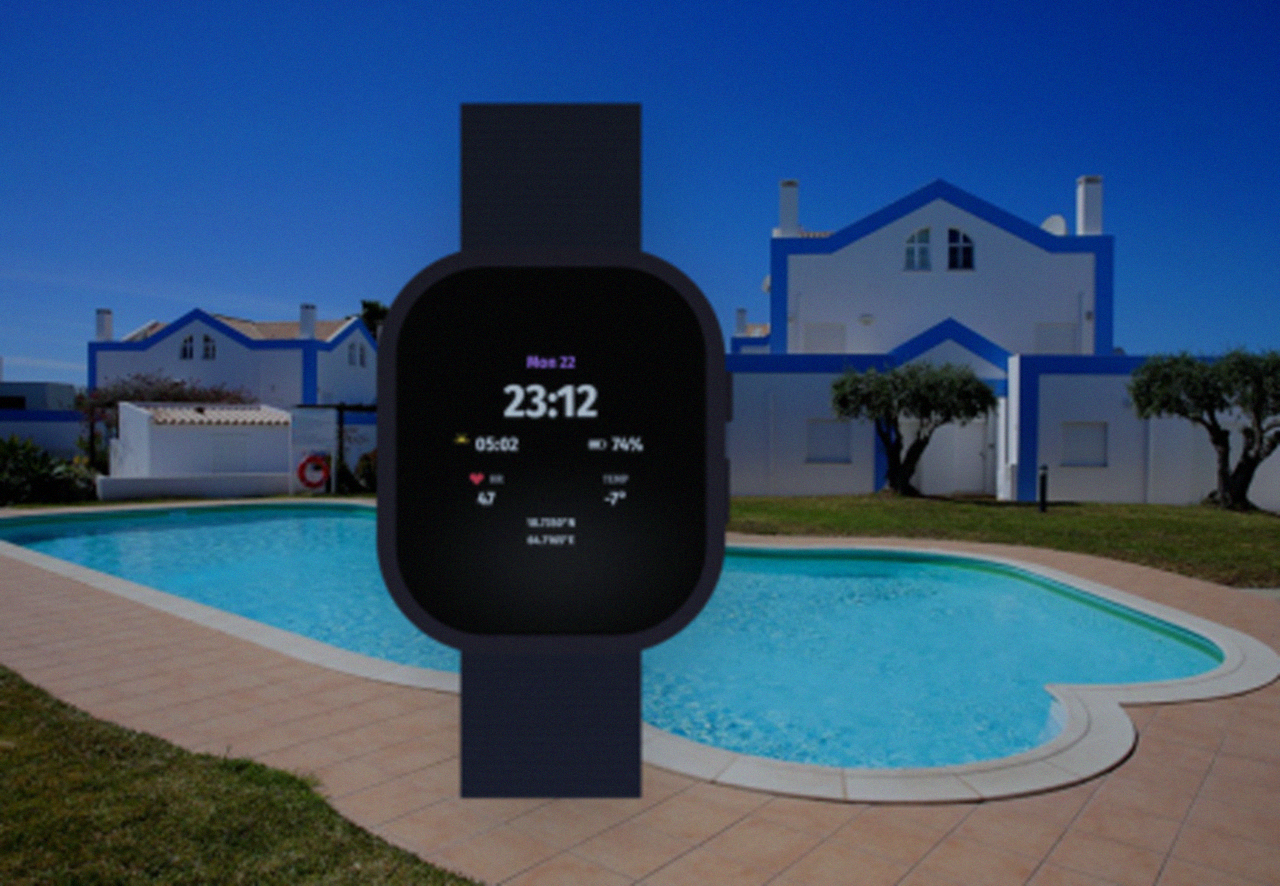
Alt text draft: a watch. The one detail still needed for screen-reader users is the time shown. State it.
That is 23:12
